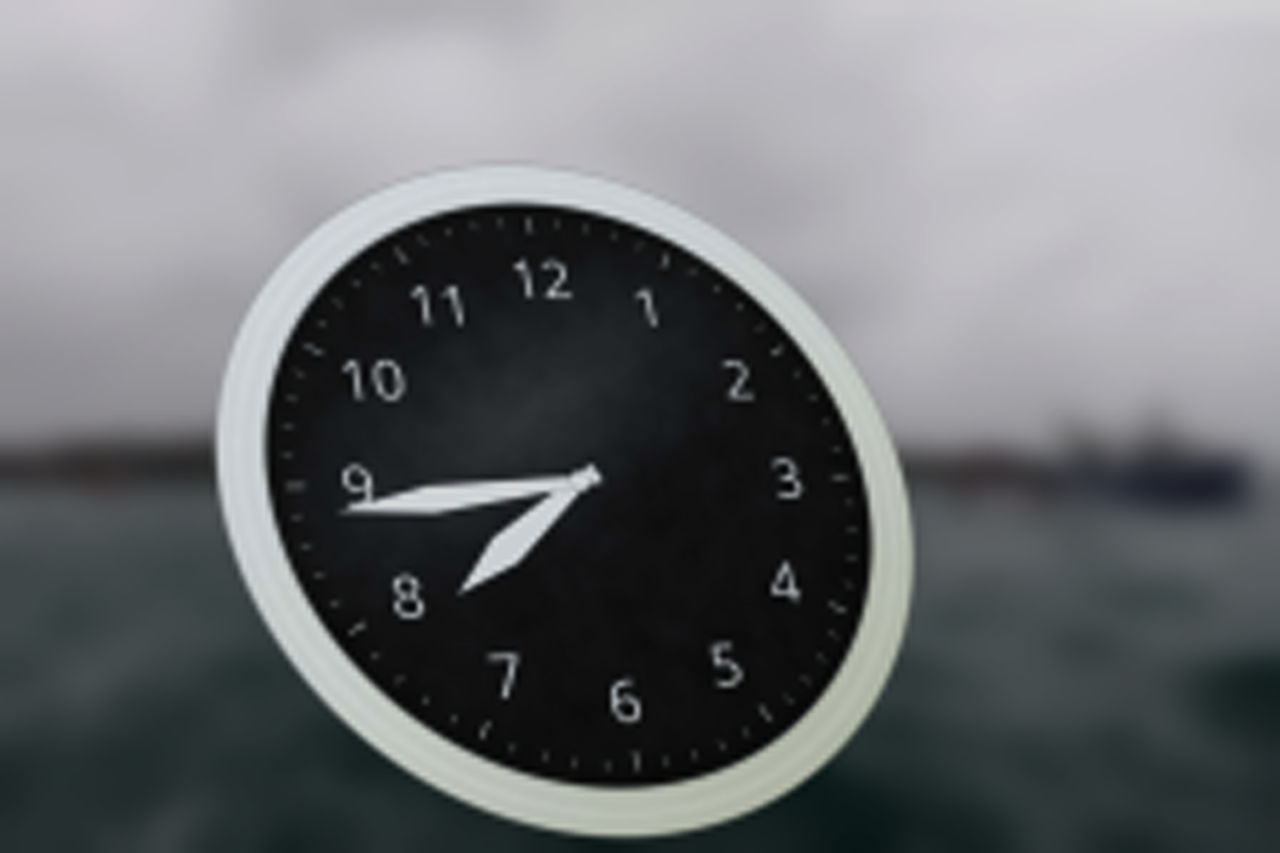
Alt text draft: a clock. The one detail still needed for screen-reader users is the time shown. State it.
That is 7:44
